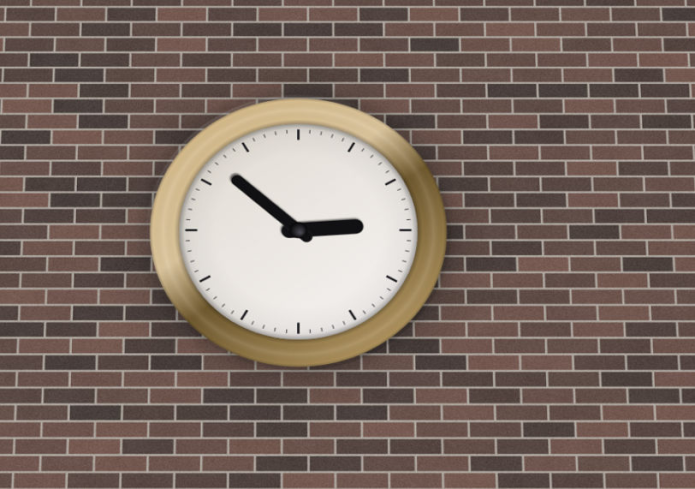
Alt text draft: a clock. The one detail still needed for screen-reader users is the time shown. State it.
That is 2:52
